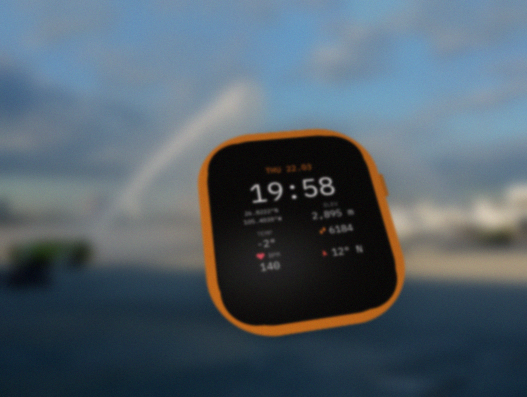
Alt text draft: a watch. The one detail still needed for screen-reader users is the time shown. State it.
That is 19:58
